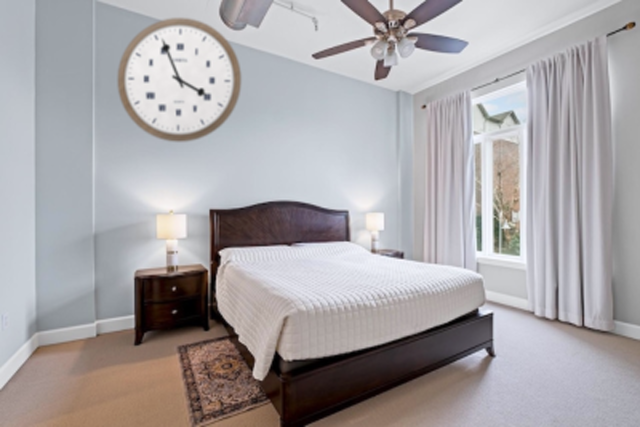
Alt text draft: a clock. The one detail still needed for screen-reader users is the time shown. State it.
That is 3:56
